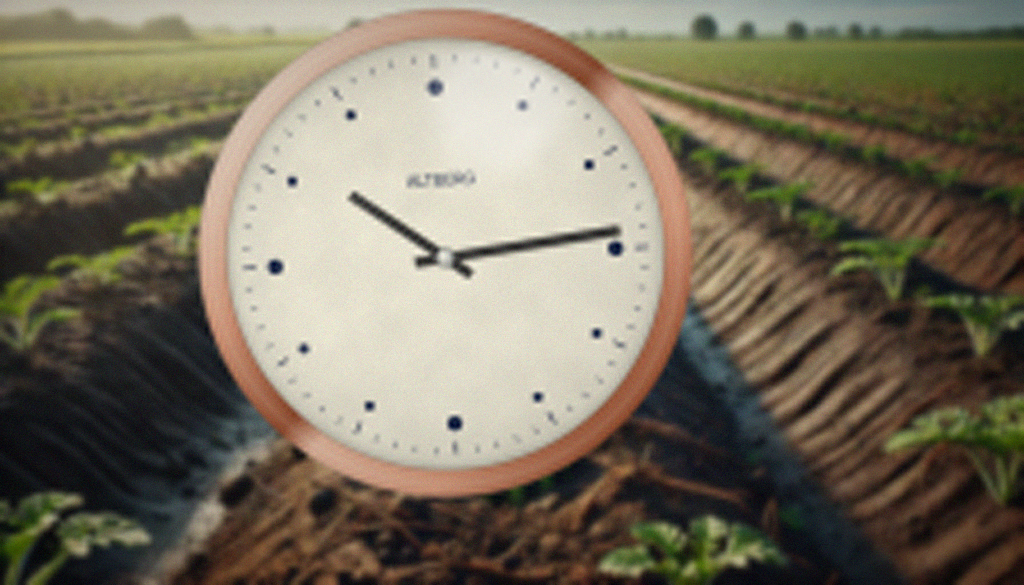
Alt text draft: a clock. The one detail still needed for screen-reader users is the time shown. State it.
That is 10:14
